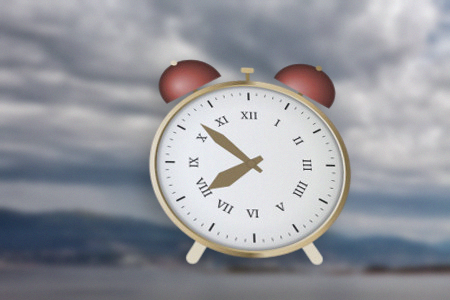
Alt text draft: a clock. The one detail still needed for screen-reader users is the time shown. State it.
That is 7:52
